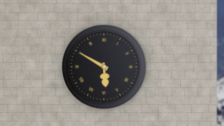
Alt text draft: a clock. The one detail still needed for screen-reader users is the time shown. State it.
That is 5:50
